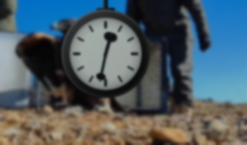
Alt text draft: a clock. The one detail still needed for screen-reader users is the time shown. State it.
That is 12:32
